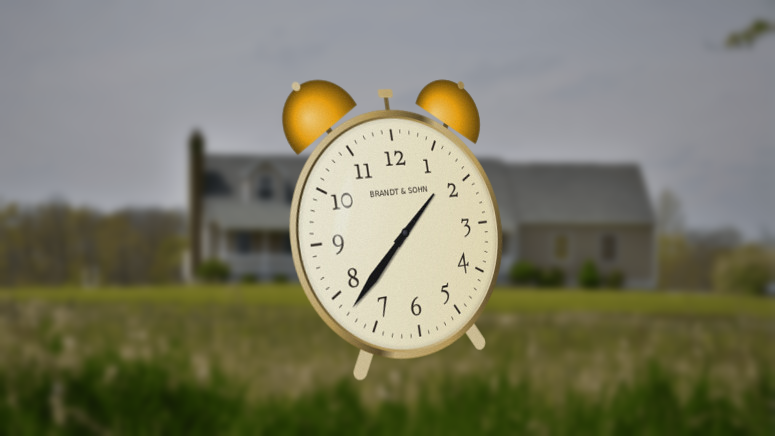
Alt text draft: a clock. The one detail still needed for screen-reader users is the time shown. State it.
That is 1:38
